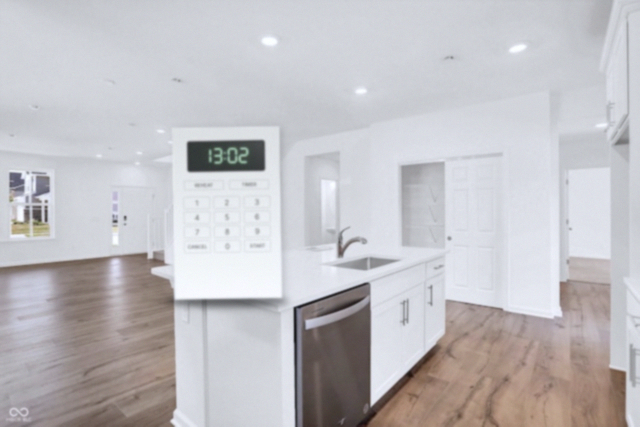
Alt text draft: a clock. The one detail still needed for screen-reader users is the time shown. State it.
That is 13:02
